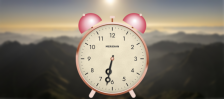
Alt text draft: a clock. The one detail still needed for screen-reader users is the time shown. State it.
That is 6:32
